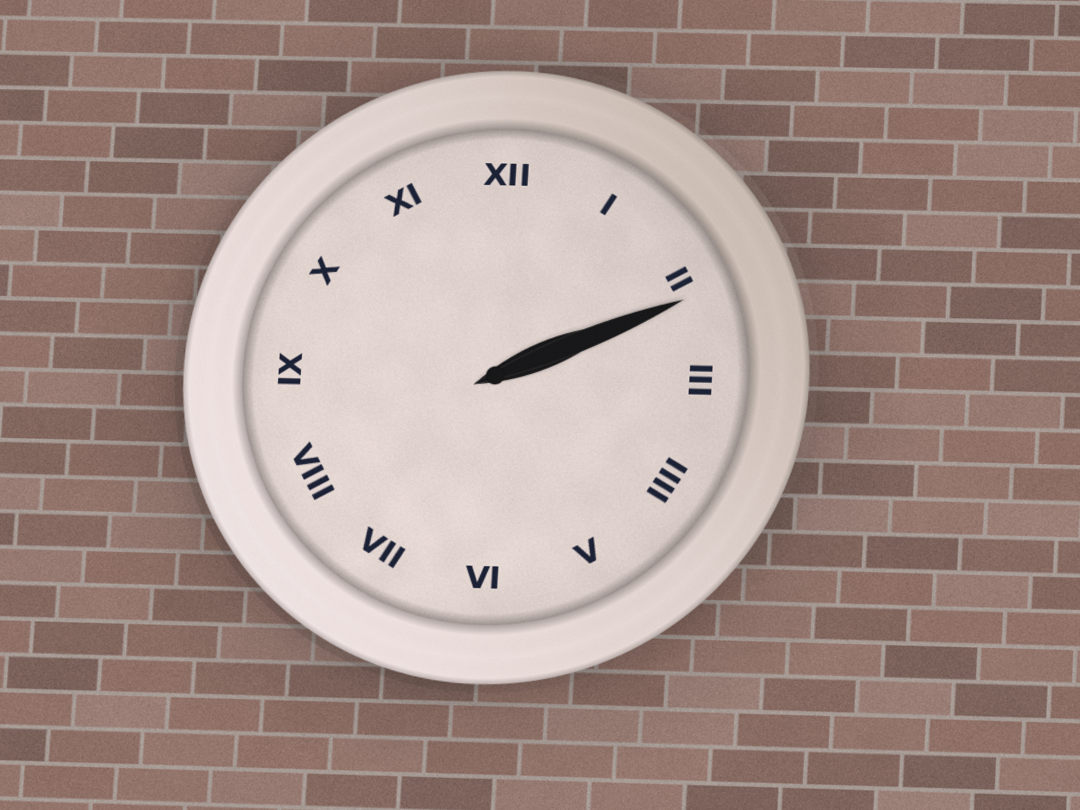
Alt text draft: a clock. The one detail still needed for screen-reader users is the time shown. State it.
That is 2:11
